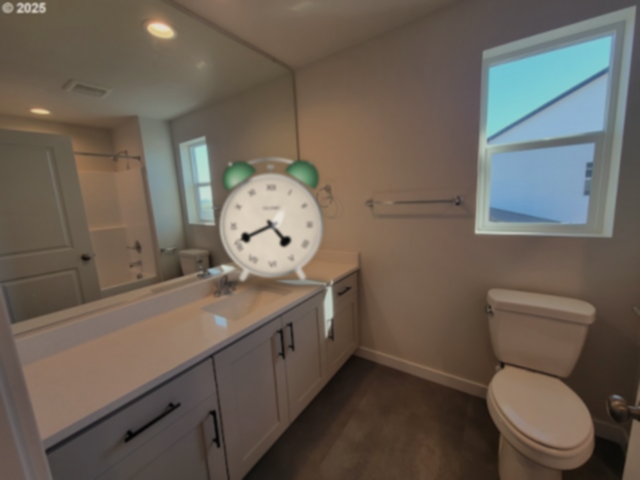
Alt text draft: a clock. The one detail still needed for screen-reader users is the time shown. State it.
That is 4:41
